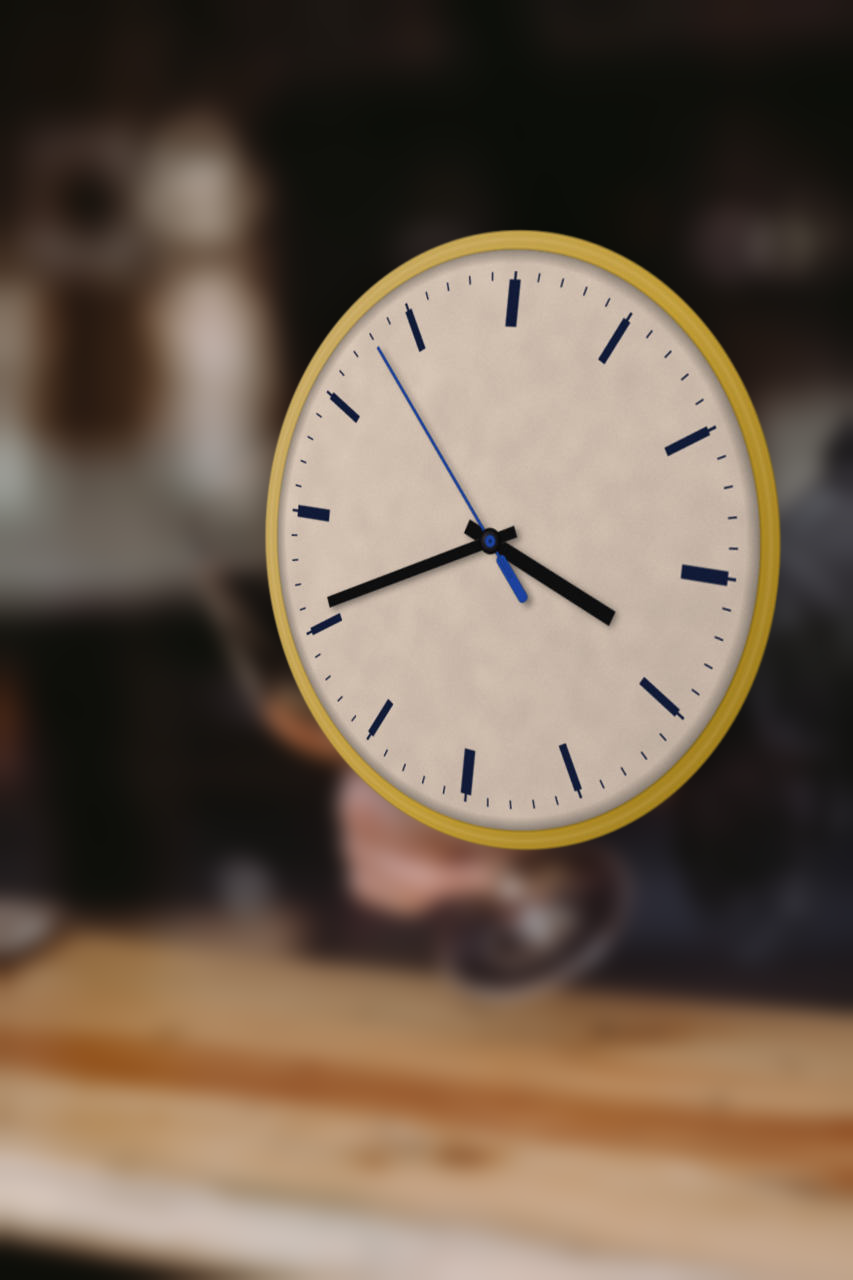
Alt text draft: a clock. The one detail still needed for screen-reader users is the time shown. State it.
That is 3:40:53
